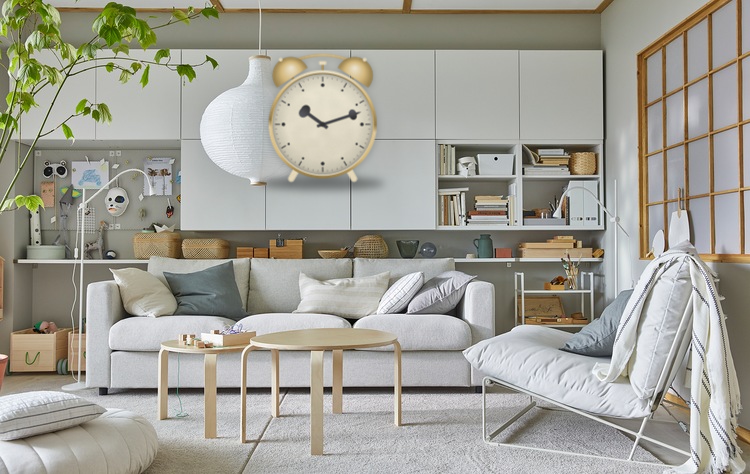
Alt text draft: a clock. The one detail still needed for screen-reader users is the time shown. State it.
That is 10:12
